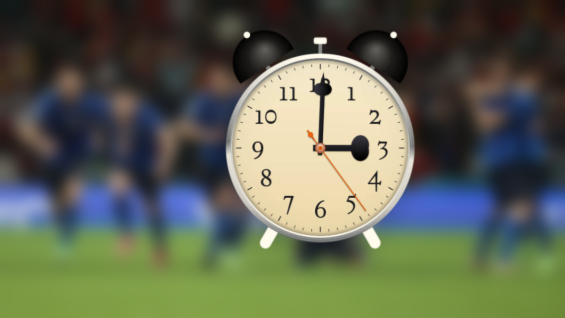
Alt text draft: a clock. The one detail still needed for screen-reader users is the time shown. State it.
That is 3:00:24
